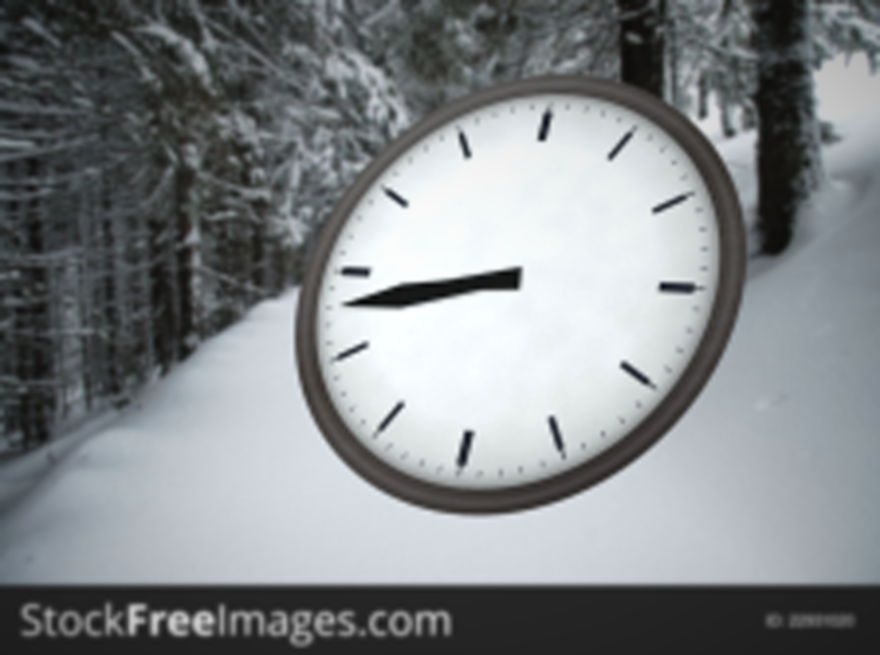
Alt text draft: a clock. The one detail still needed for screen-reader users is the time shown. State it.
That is 8:43
